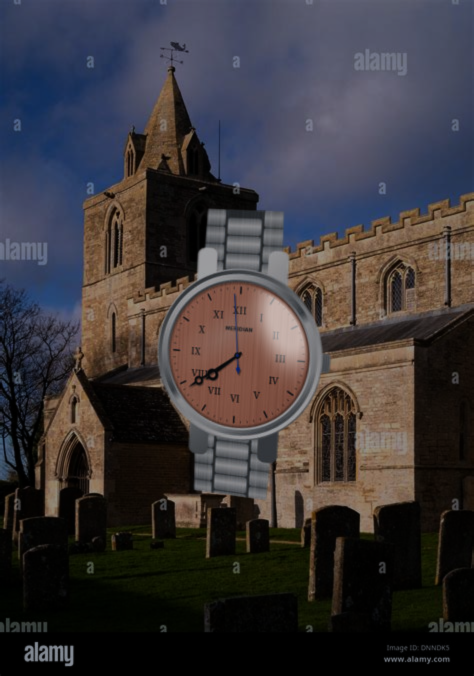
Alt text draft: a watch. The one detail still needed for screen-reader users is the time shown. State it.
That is 7:38:59
